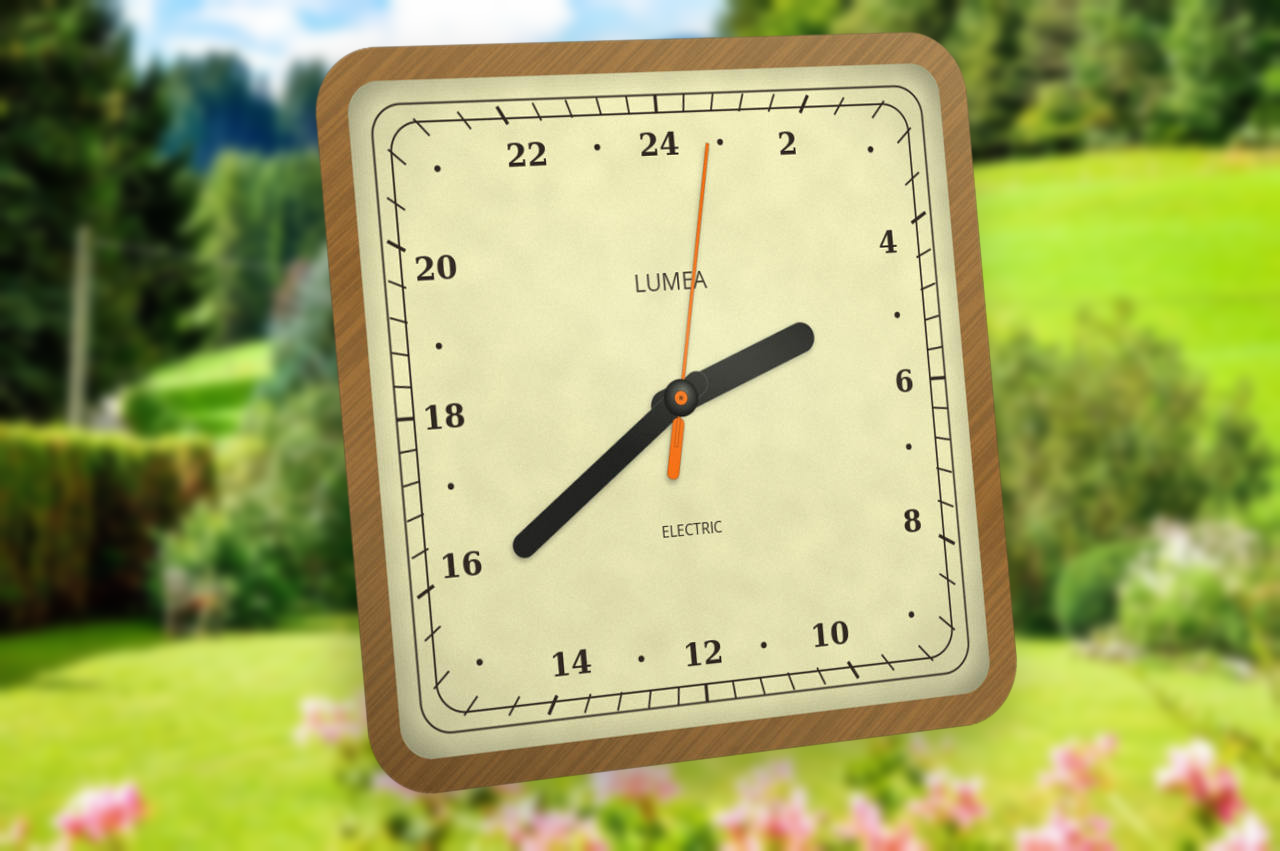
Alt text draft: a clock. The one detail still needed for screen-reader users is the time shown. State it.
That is 4:39:02
